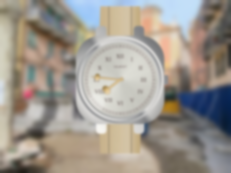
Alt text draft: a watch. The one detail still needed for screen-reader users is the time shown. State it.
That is 7:46
